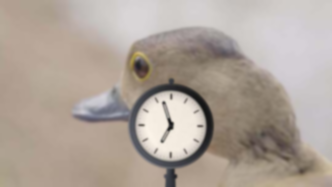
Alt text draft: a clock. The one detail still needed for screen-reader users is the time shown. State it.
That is 6:57
